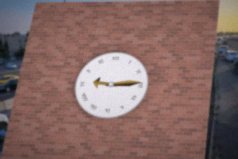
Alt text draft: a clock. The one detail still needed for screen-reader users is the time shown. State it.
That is 9:14
